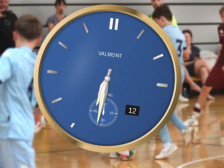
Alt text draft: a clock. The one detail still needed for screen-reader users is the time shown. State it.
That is 6:31
